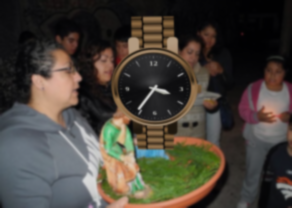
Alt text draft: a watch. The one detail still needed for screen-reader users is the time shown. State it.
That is 3:36
